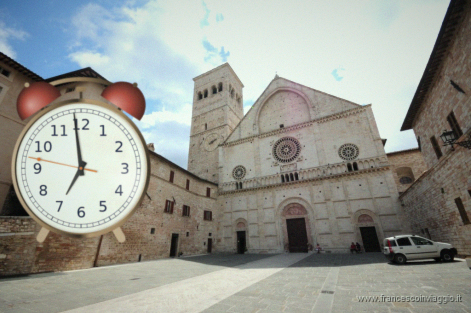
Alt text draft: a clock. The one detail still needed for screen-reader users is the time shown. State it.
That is 6:58:47
